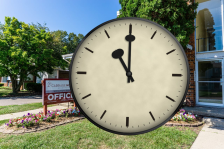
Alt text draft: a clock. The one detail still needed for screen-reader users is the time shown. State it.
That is 11:00
